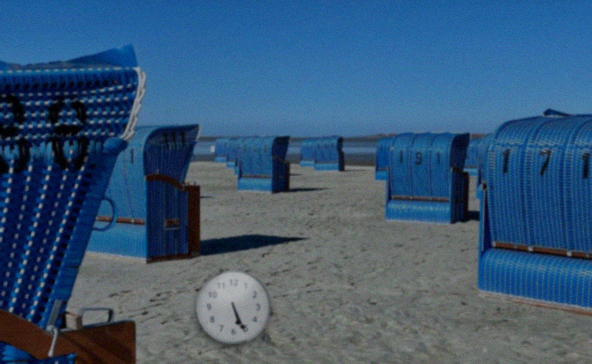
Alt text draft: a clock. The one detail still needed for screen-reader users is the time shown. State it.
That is 5:26
